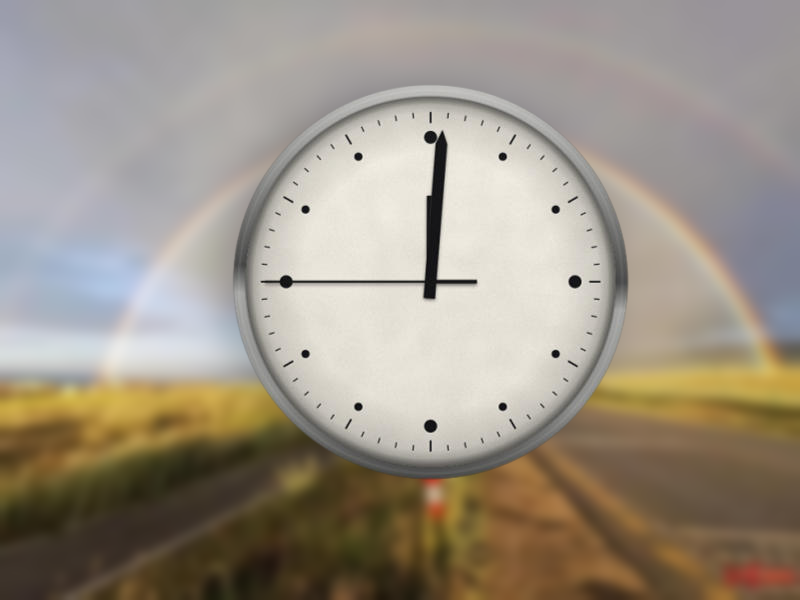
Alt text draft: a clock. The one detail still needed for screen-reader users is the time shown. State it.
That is 12:00:45
